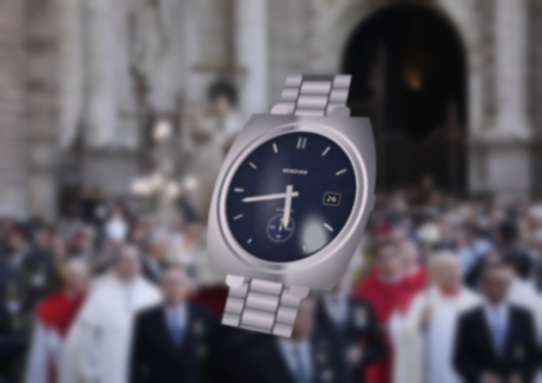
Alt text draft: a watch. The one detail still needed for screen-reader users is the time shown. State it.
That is 5:43
